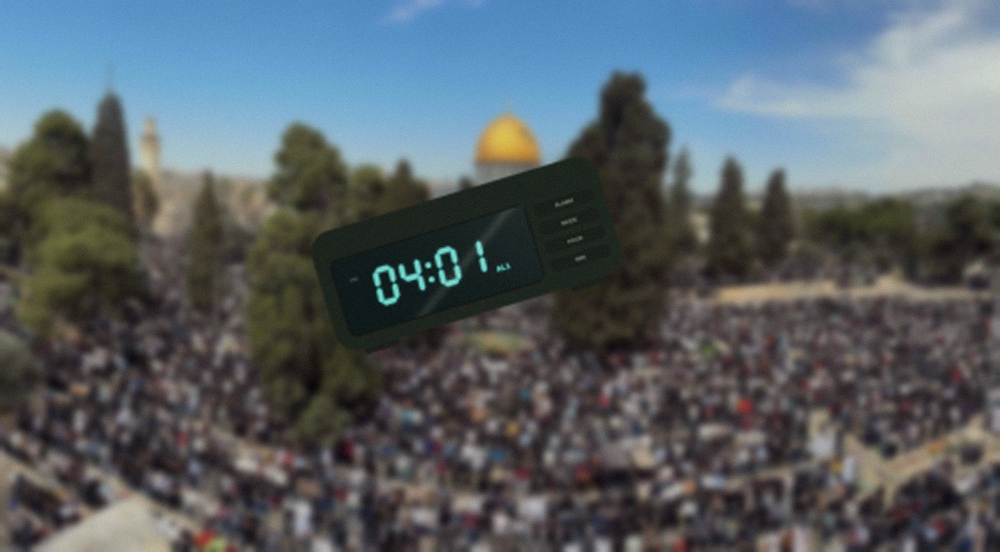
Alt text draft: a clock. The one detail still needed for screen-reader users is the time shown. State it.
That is 4:01
